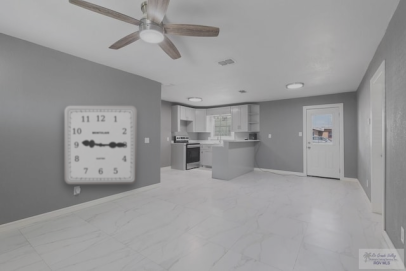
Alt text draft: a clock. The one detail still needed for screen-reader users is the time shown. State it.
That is 9:15
